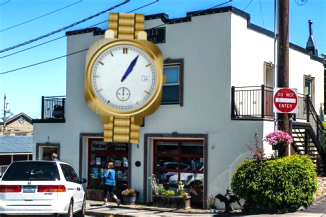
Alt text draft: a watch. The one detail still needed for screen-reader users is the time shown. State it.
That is 1:05
